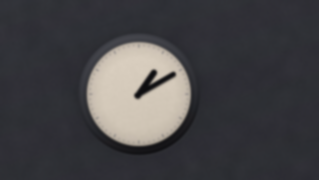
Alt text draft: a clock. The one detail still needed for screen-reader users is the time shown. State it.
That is 1:10
